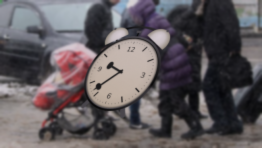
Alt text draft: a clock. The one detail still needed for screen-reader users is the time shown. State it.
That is 9:37
